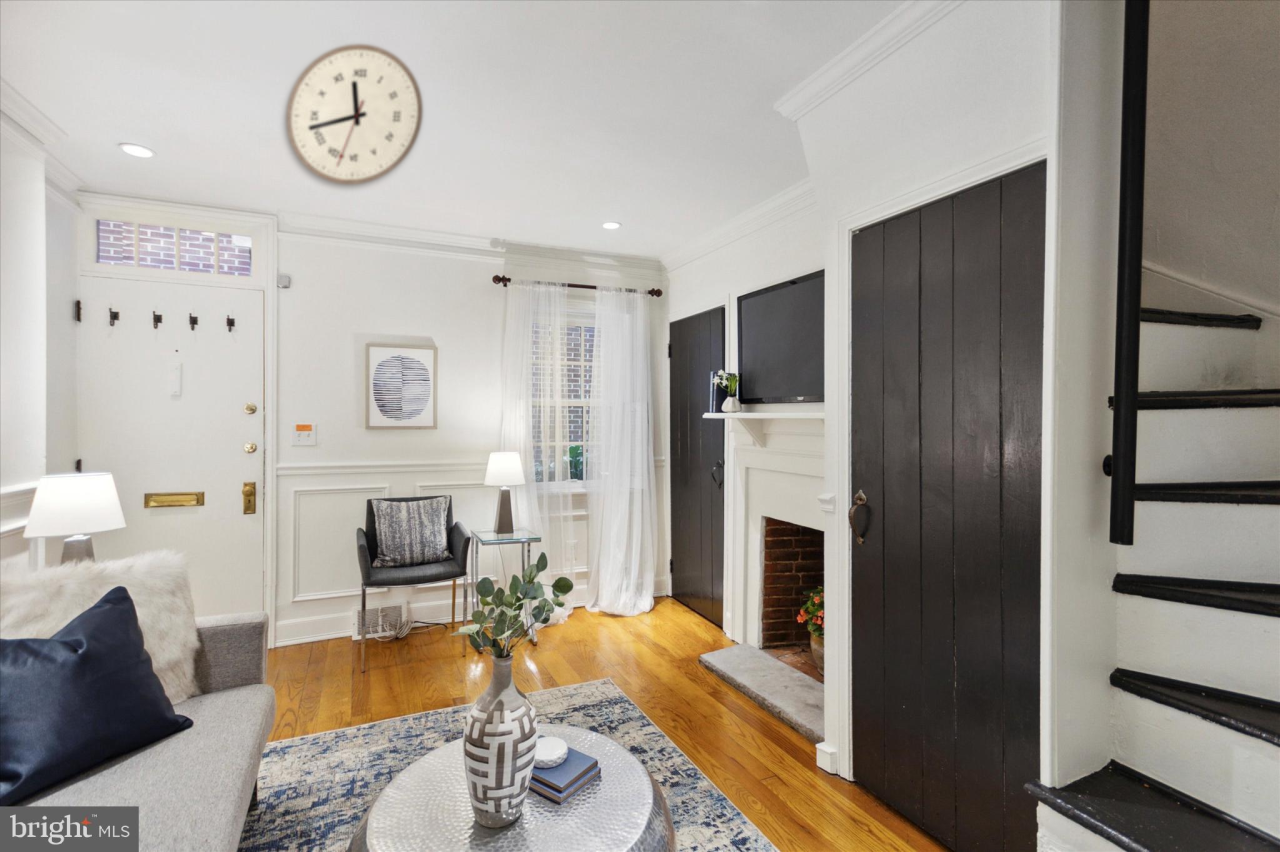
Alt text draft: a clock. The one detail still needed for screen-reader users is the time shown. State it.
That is 11:42:33
